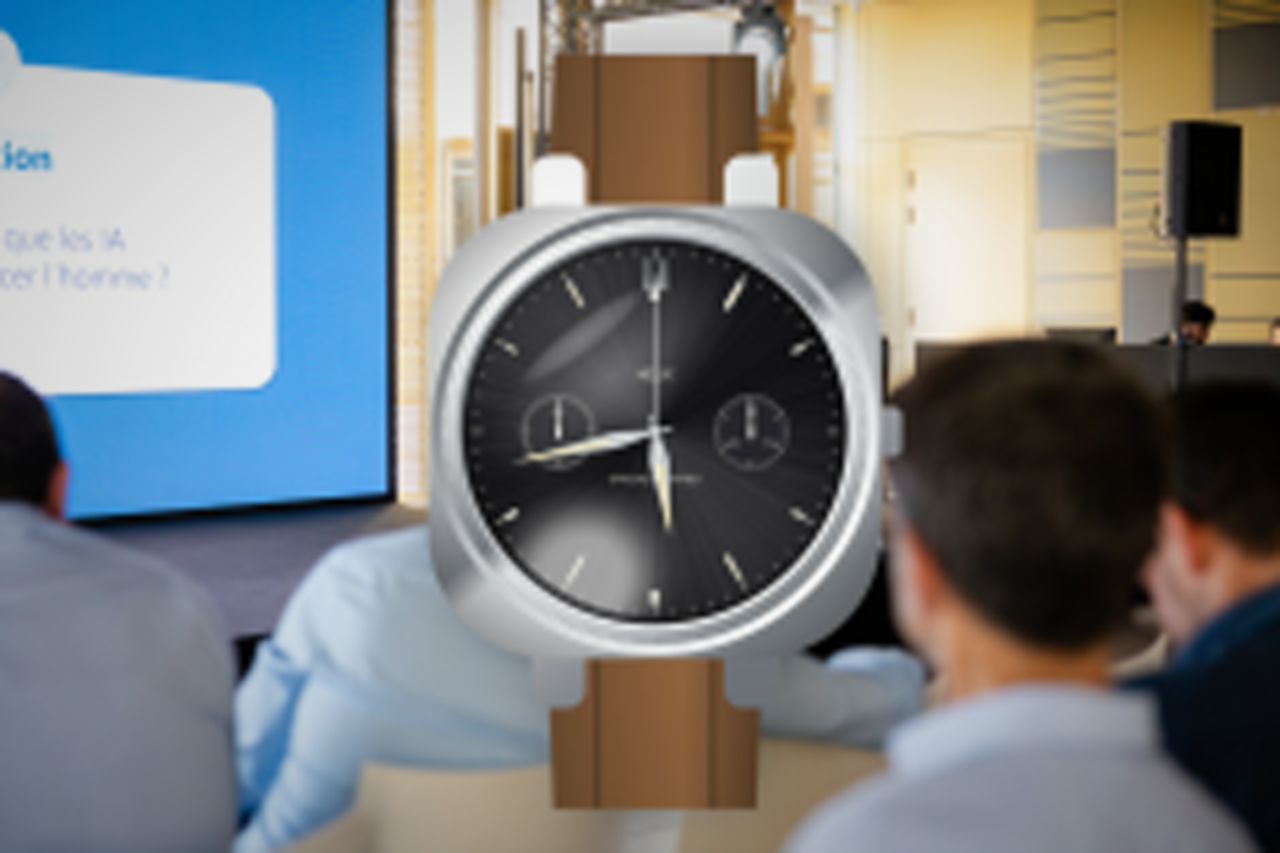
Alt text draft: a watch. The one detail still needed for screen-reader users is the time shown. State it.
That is 5:43
